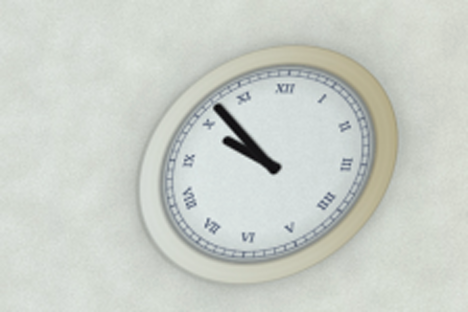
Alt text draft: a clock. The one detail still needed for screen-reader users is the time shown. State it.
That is 9:52
